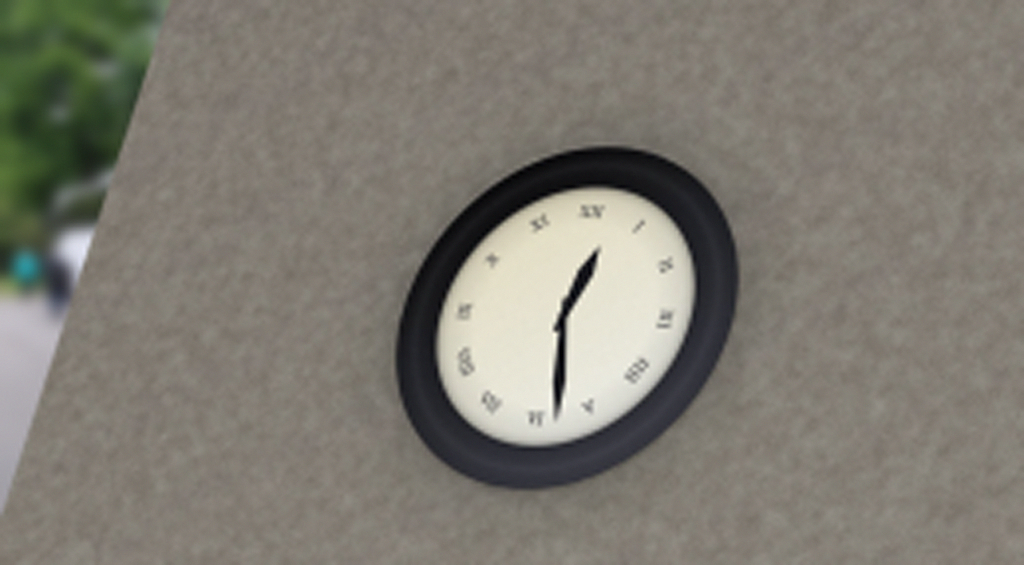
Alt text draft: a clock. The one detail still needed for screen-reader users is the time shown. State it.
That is 12:28
